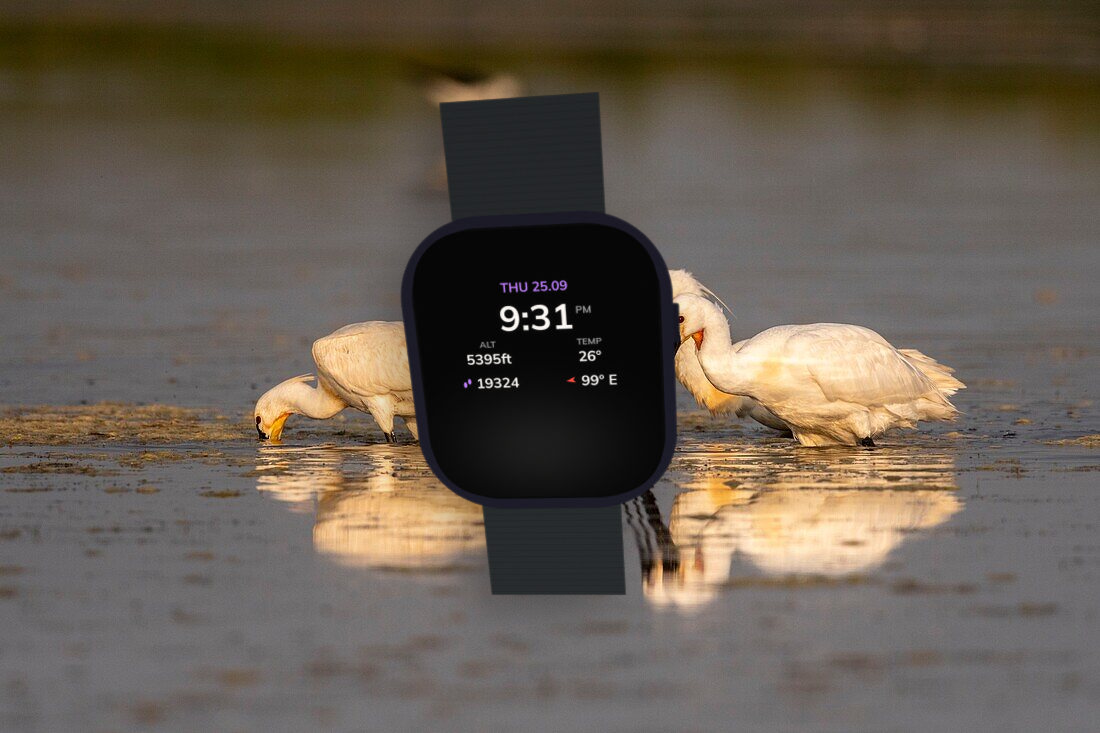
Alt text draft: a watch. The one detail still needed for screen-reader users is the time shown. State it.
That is 9:31
